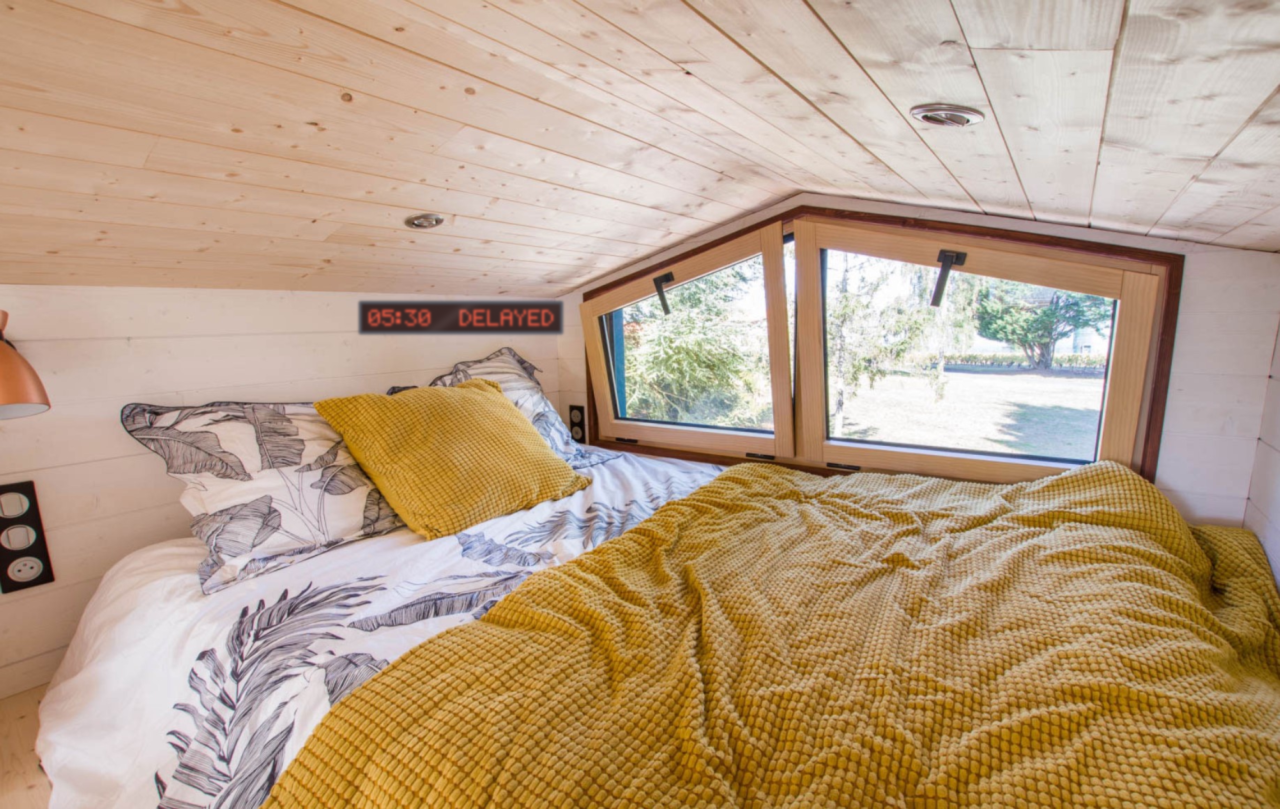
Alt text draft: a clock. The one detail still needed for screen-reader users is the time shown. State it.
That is 5:30
